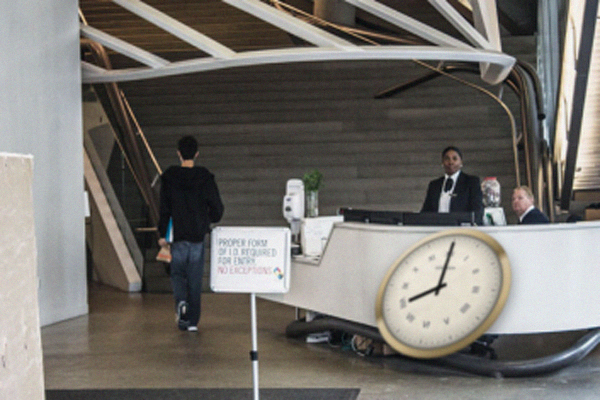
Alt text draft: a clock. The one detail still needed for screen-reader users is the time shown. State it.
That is 8:00
